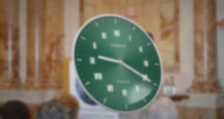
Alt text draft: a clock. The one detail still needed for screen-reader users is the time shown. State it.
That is 9:20
